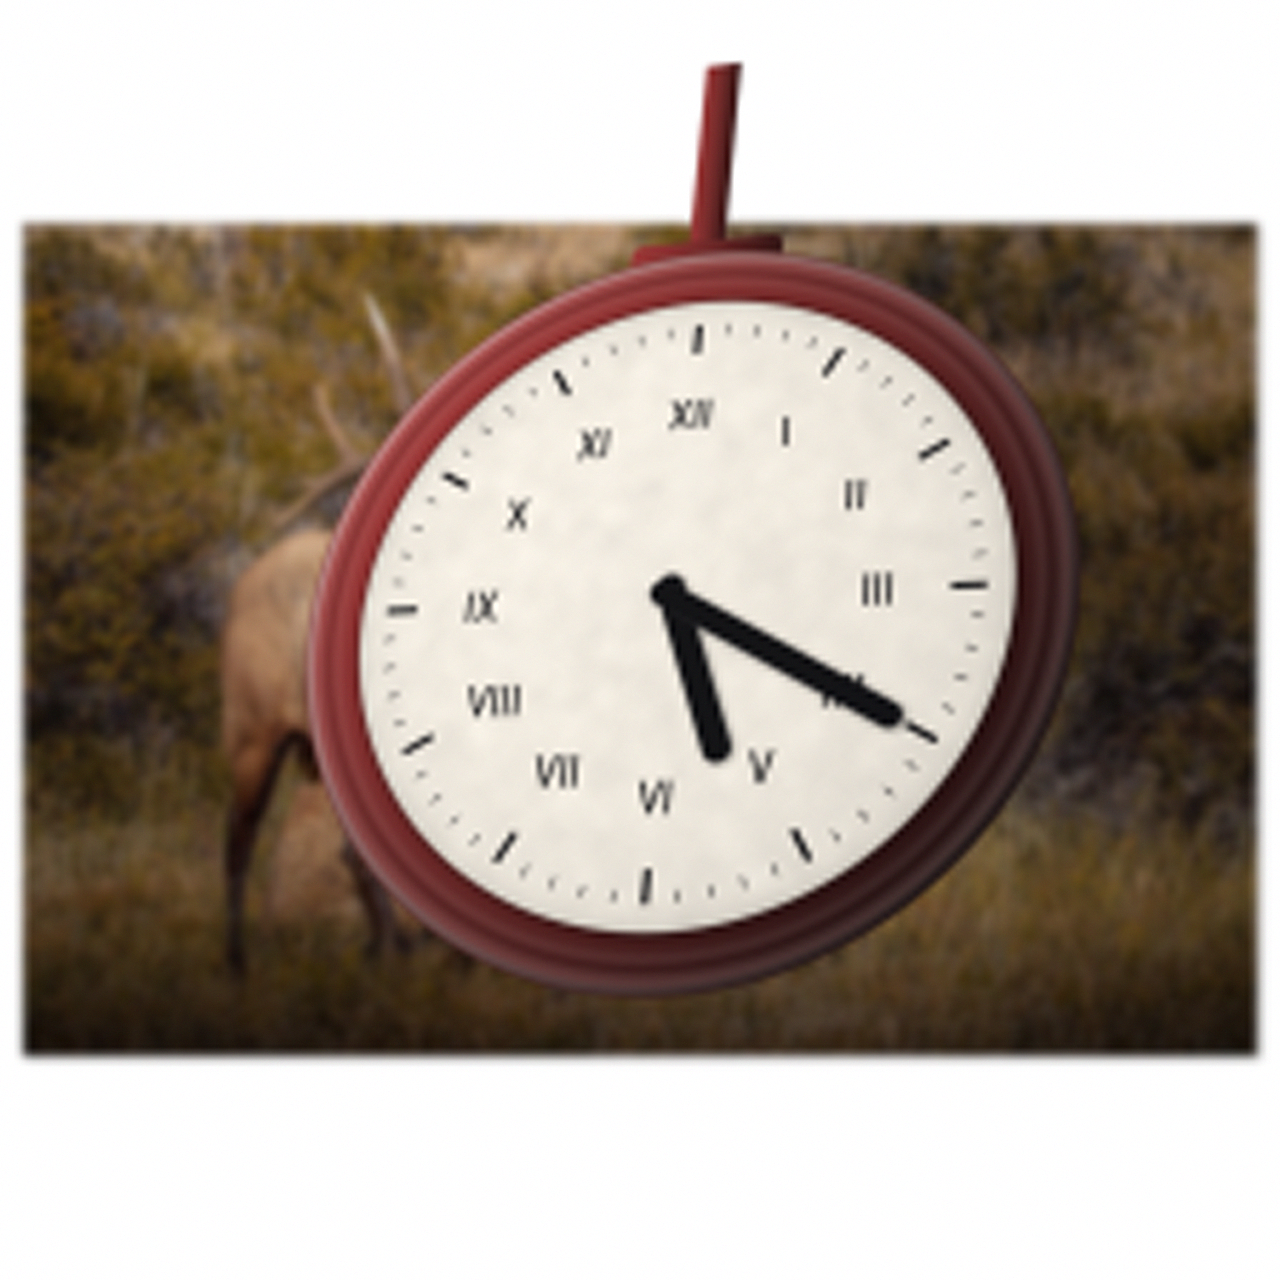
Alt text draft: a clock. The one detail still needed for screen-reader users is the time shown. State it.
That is 5:20
